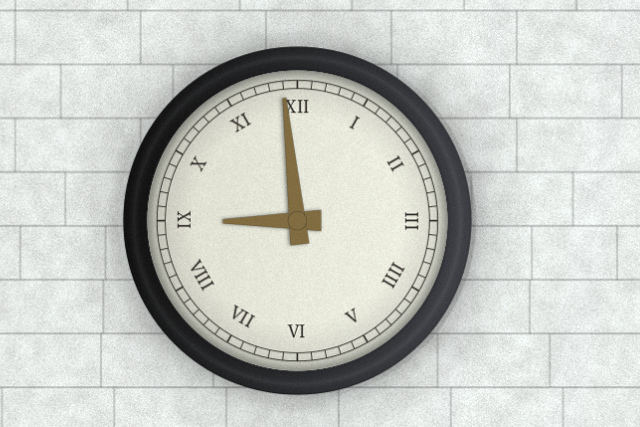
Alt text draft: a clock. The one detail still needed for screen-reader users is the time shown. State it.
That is 8:59
